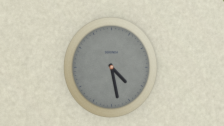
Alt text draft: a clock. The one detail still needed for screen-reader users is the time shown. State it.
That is 4:28
